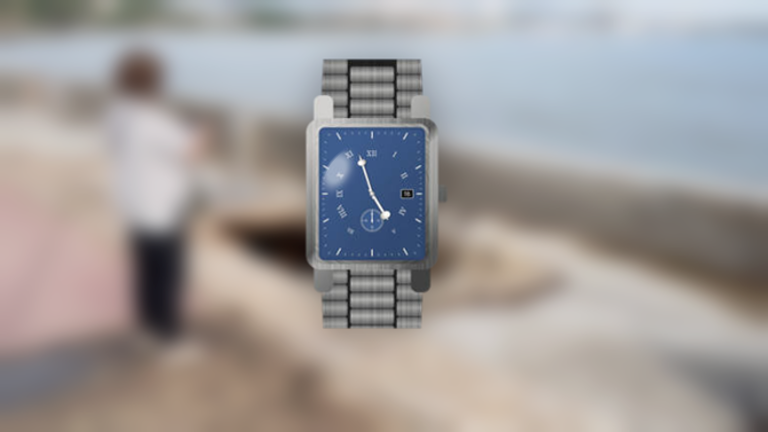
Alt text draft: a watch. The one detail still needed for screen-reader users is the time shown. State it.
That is 4:57
